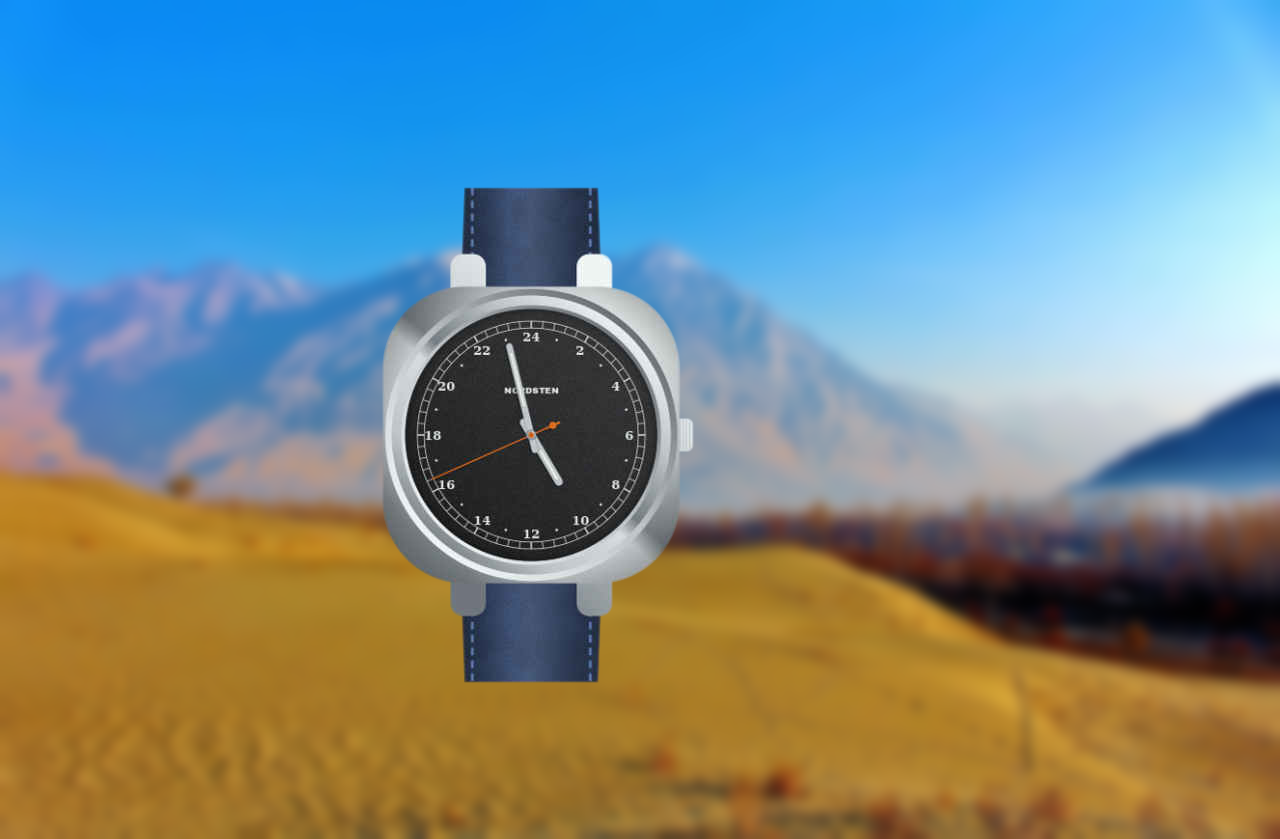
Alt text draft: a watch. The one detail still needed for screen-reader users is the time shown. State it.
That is 9:57:41
